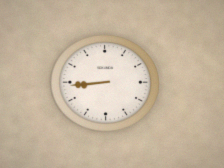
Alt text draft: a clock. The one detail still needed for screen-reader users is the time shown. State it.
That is 8:44
